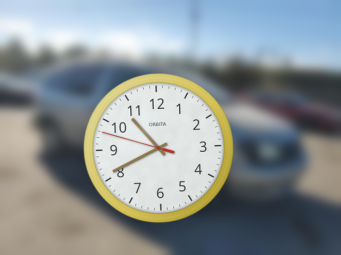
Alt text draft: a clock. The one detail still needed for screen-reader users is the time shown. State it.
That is 10:40:48
